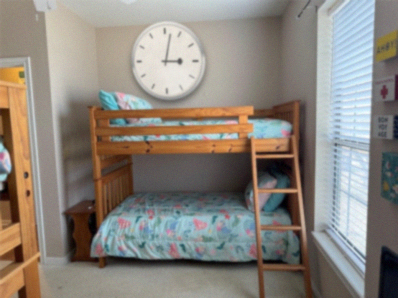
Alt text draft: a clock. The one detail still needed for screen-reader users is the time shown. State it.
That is 3:02
